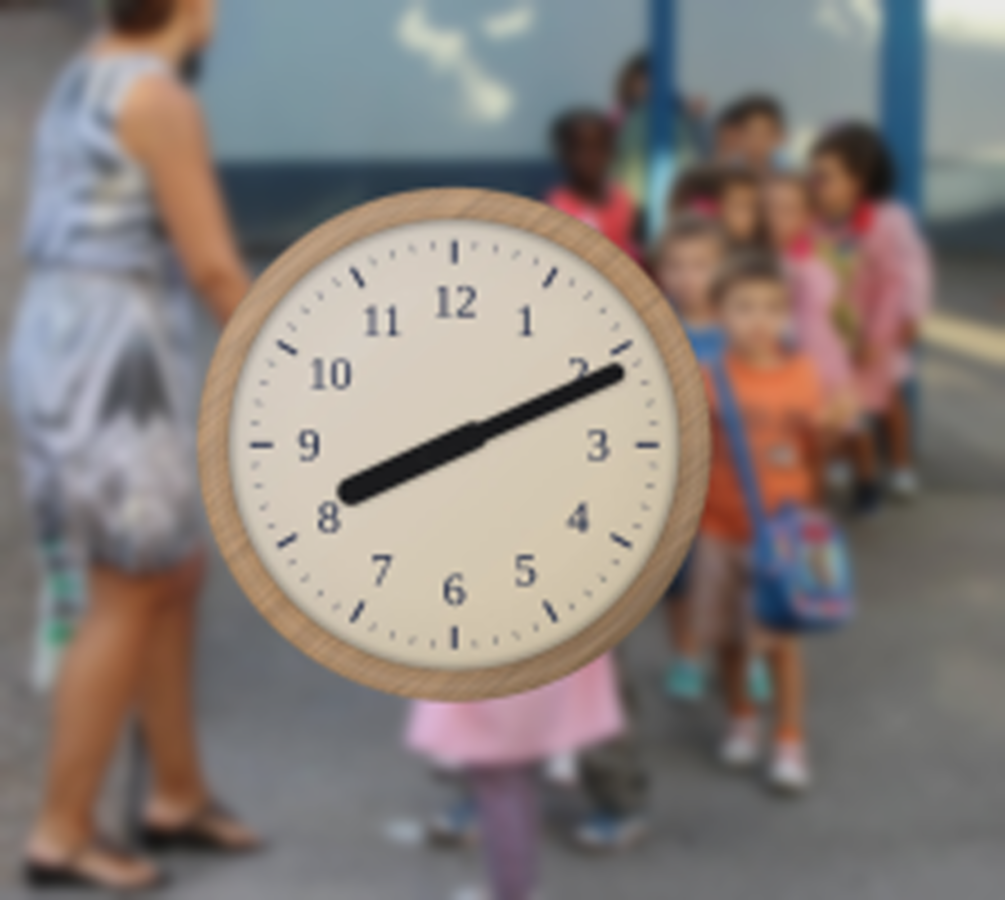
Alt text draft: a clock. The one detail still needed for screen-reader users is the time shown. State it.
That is 8:11
